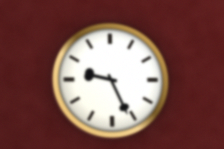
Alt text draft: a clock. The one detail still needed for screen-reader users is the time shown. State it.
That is 9:26
